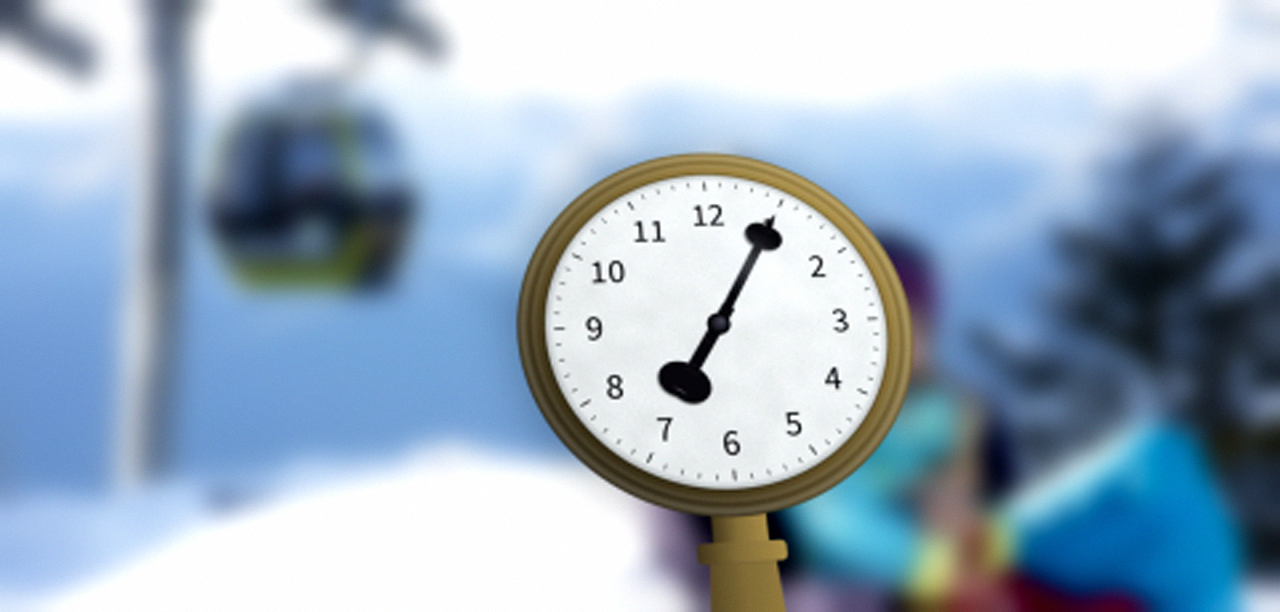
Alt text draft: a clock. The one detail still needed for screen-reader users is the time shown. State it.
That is 7:05
